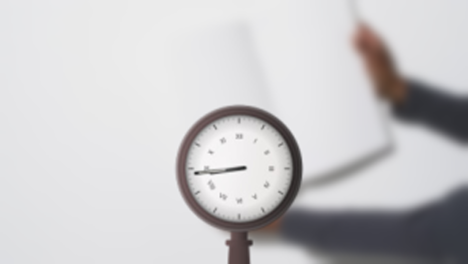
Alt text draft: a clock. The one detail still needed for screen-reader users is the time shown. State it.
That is 8:44
